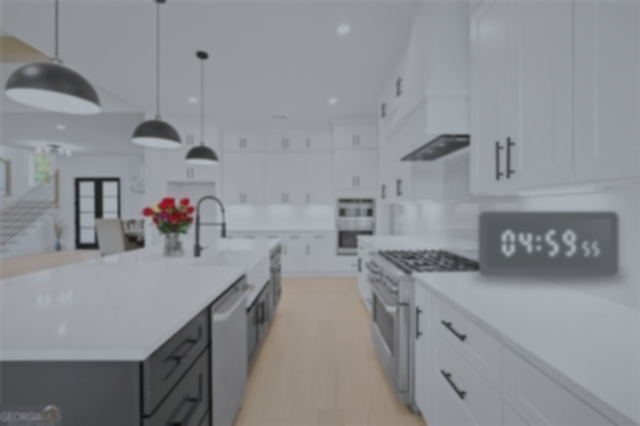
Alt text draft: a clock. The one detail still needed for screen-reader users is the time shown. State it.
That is 4:59
